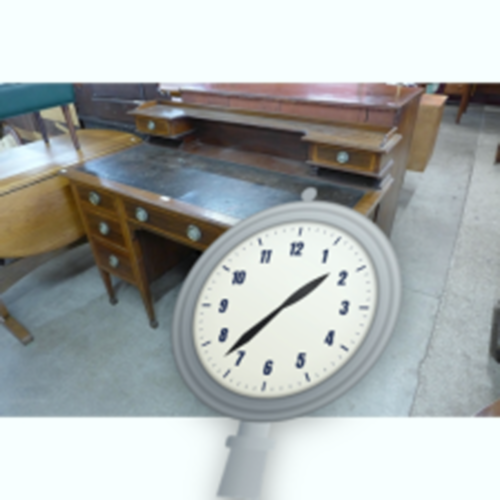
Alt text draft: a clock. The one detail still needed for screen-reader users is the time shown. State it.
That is 1:37
